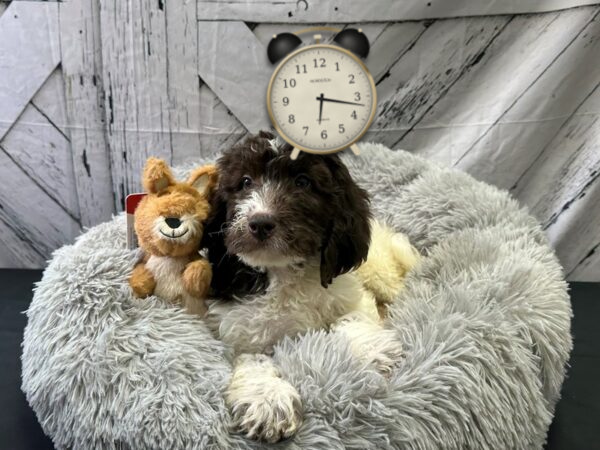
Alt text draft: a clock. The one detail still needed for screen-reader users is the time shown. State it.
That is 6:17
